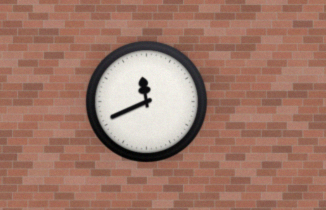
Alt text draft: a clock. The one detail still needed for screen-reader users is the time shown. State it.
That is 11:41
